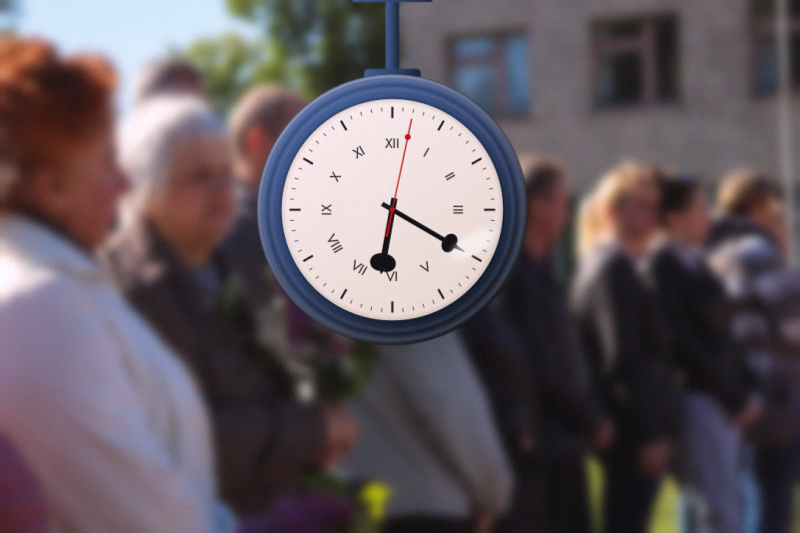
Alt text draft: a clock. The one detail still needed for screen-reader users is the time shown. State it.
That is 6:20:02
